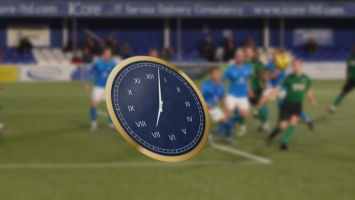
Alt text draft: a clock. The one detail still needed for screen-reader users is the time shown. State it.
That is 7:03
